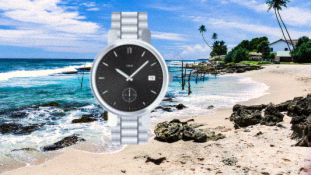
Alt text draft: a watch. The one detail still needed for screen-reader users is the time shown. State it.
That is 10:08
